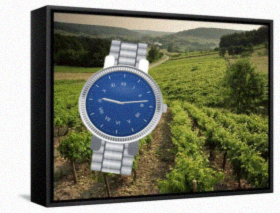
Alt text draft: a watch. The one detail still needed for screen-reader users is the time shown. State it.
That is 9:13
